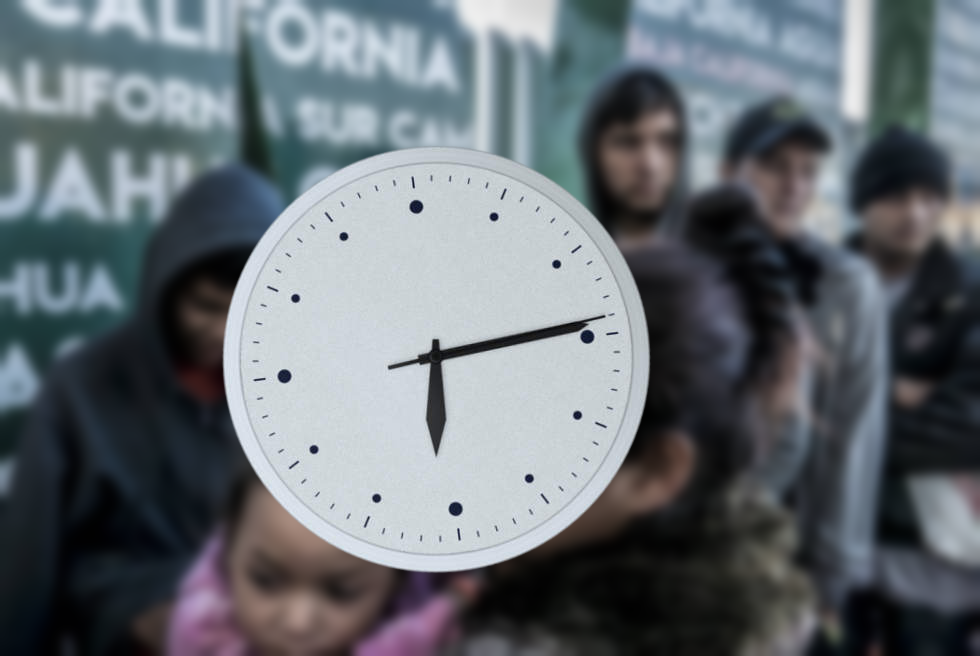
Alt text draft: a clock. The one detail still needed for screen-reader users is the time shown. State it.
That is 6:14:14
